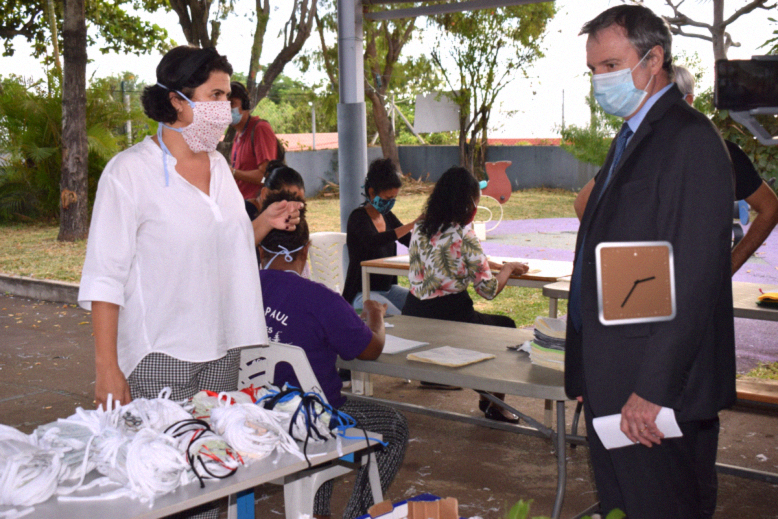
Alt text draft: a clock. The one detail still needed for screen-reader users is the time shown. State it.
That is 2:36
